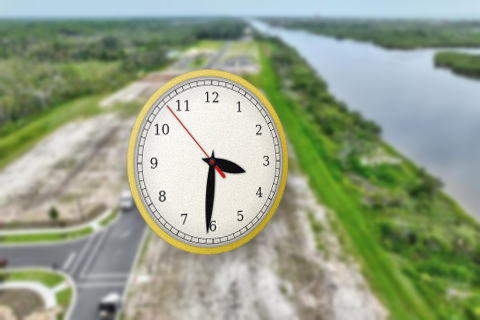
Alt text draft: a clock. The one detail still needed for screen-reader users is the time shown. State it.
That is 3:30:53
